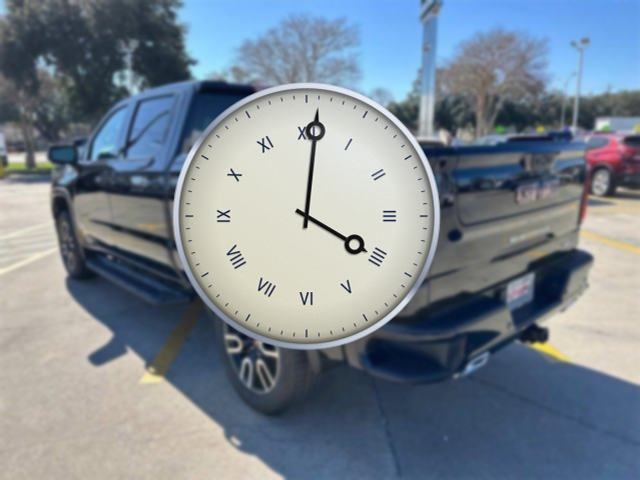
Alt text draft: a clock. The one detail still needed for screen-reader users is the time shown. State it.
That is 4:01
